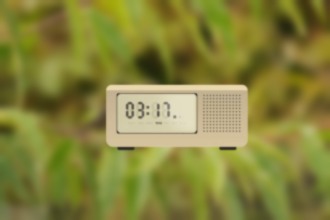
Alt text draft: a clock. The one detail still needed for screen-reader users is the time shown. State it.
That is 3:17
